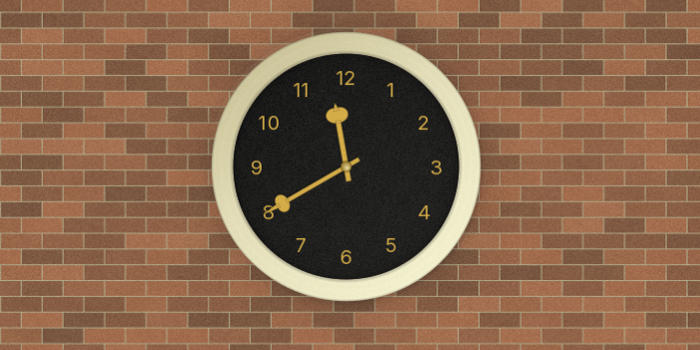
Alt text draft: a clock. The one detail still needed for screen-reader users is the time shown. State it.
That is 11:40
